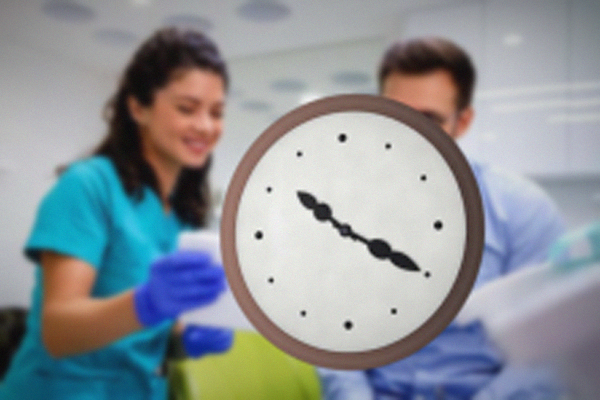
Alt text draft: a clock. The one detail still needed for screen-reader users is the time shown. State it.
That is 10:20
